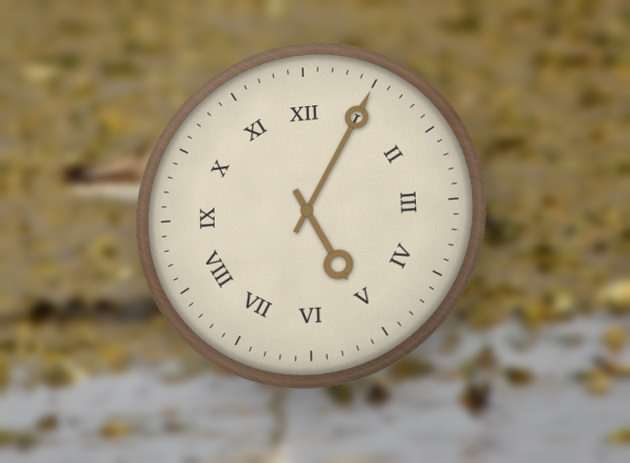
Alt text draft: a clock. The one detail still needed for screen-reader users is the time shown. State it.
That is 5:05
